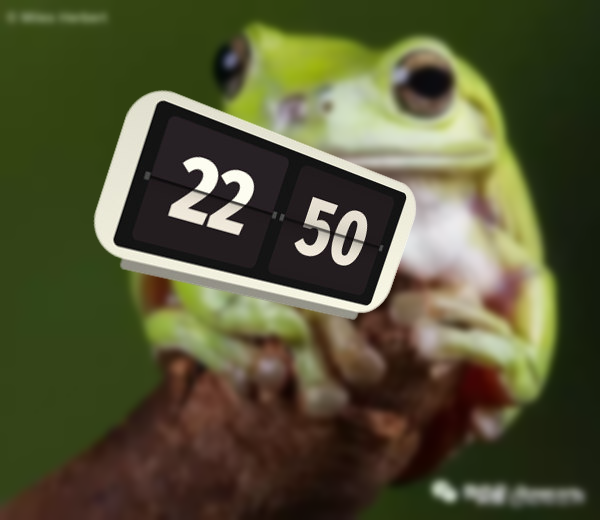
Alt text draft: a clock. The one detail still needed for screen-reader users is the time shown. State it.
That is 22:50
